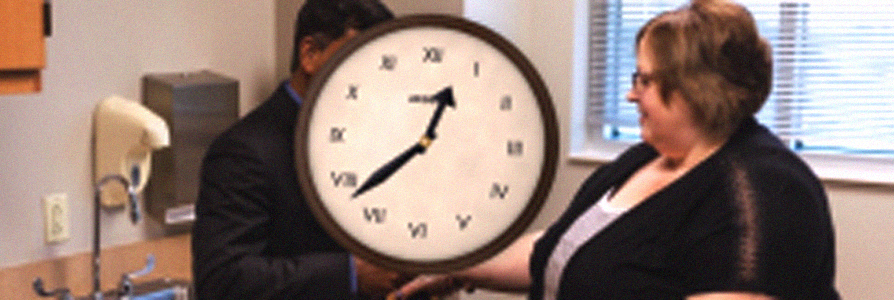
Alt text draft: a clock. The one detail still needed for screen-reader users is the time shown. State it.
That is 12:38
